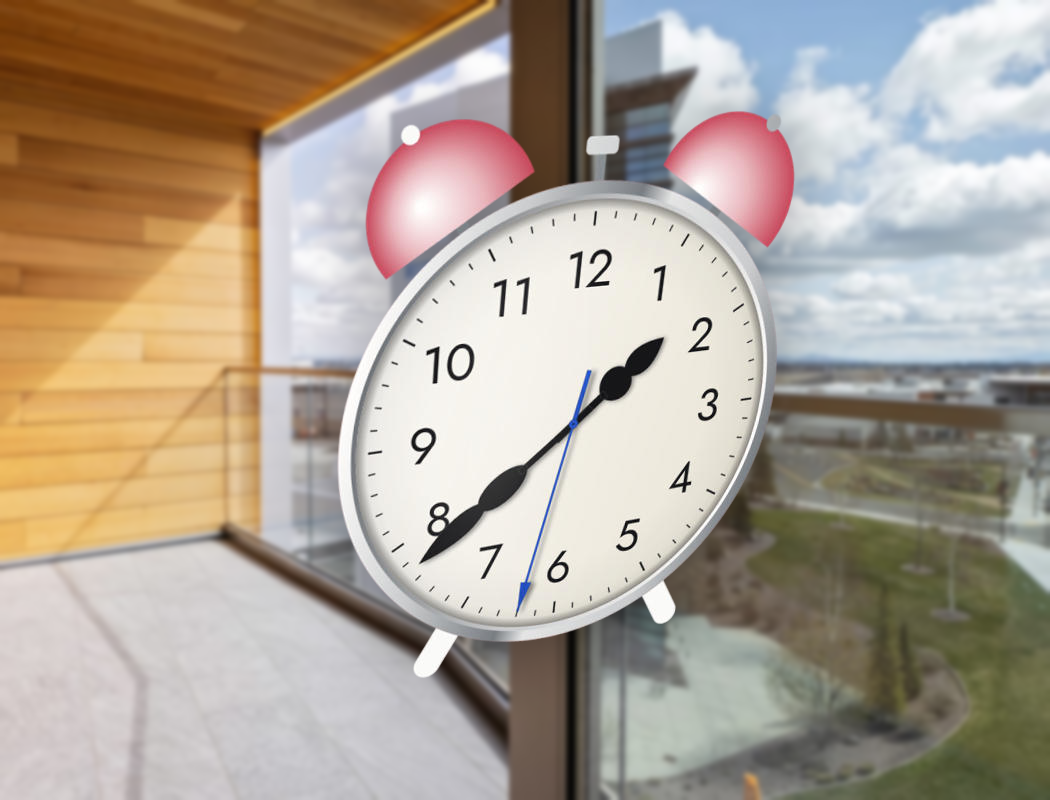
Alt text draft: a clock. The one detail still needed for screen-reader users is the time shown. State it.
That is 1:38:32
